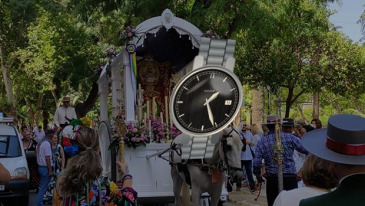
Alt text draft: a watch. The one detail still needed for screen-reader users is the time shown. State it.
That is 1:26
